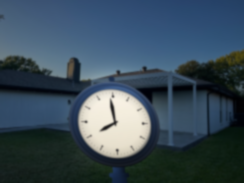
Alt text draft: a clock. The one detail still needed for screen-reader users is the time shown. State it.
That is 7:59
